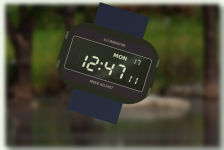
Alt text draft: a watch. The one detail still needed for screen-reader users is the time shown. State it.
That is 12:47:11
